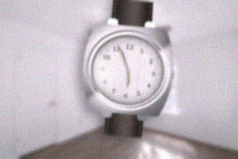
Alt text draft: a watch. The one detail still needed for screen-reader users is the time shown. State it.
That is 5:56
